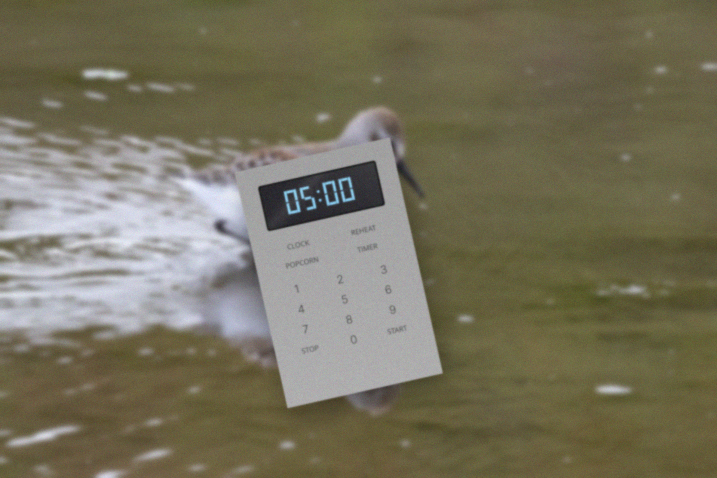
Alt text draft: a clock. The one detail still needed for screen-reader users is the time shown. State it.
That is 5:00
